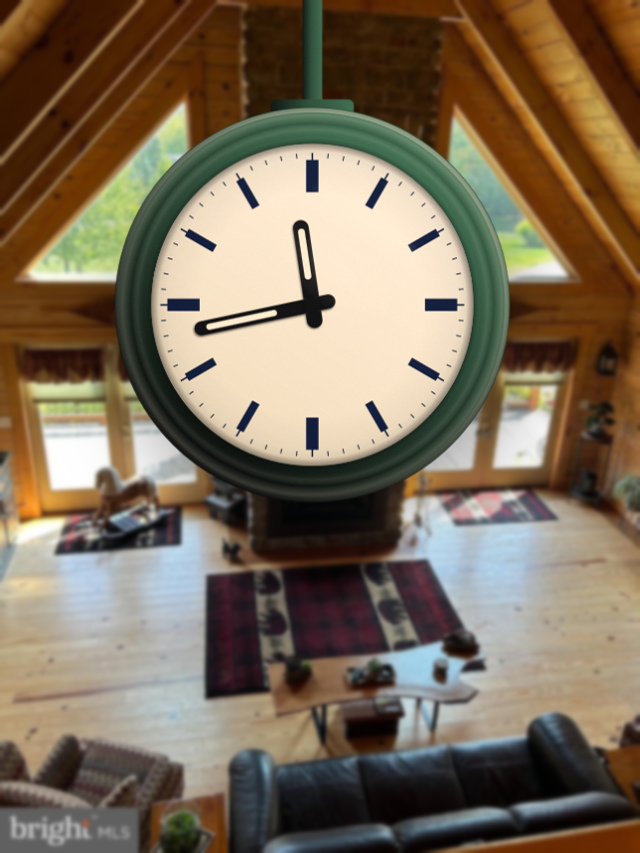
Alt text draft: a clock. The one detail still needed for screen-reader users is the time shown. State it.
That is 11:43
